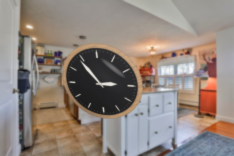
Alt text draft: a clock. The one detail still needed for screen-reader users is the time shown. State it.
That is 2:54
